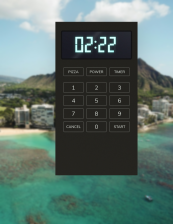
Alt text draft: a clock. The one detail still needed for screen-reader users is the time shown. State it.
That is 2:22
